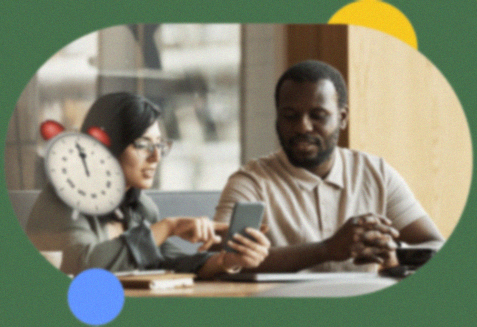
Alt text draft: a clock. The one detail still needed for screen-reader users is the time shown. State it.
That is 11:59
